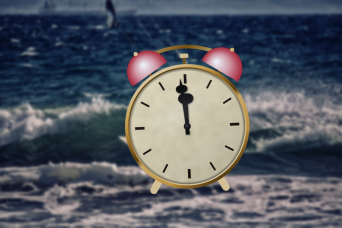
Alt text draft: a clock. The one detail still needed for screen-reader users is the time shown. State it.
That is 11:59
